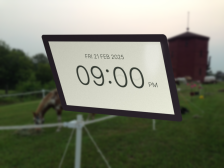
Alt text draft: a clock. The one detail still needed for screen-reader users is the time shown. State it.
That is 9:00
